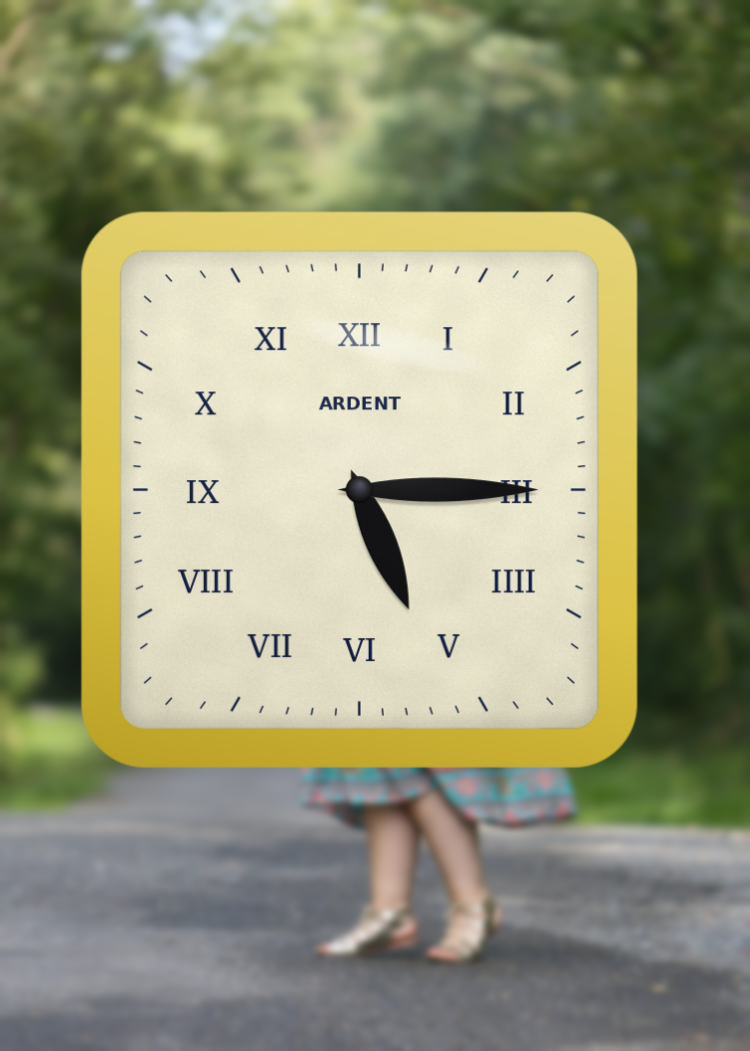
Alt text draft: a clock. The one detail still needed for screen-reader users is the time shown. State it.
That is 5:15
